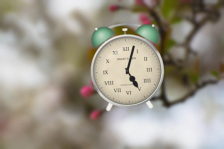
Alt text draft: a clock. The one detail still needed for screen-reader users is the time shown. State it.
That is 5:03
